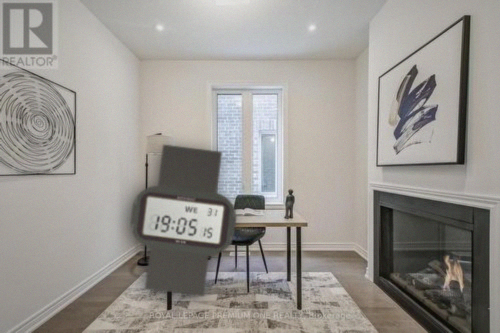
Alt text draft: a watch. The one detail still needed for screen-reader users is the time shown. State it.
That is 19:05:15
